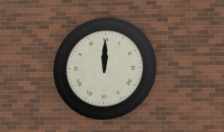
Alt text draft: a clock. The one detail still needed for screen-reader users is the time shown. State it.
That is 12:00
